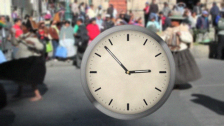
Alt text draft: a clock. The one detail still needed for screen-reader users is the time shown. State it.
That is 2:53
